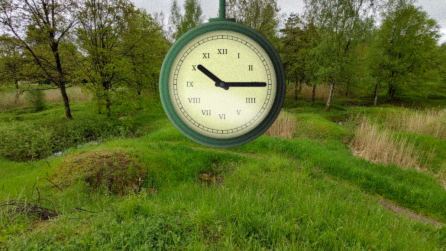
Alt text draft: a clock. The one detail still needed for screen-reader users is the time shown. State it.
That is 10:15
